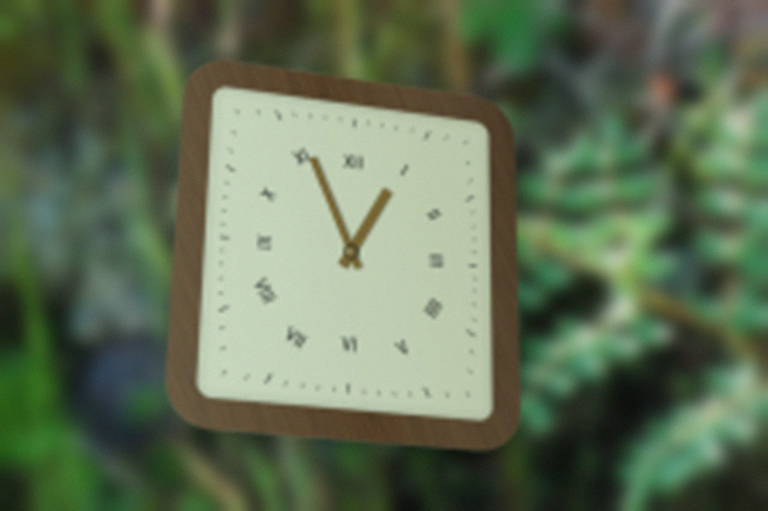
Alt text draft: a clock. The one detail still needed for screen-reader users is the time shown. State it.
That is 12:56
